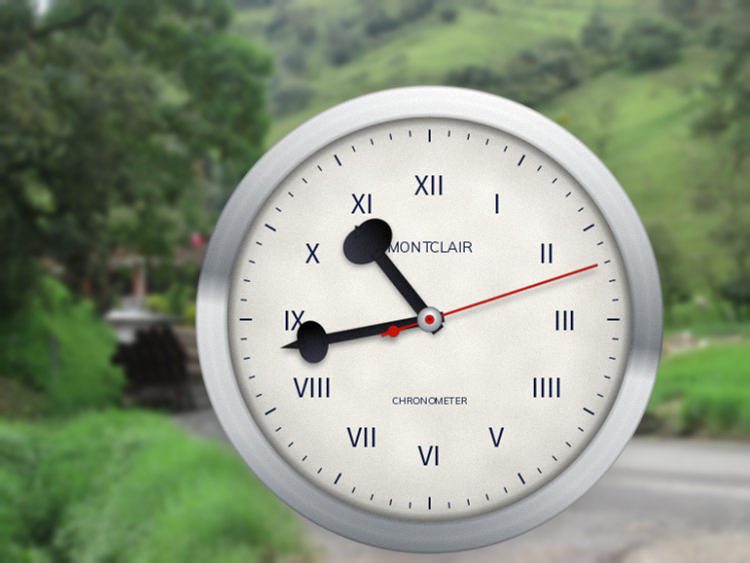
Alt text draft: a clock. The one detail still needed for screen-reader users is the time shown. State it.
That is 10:43:12
